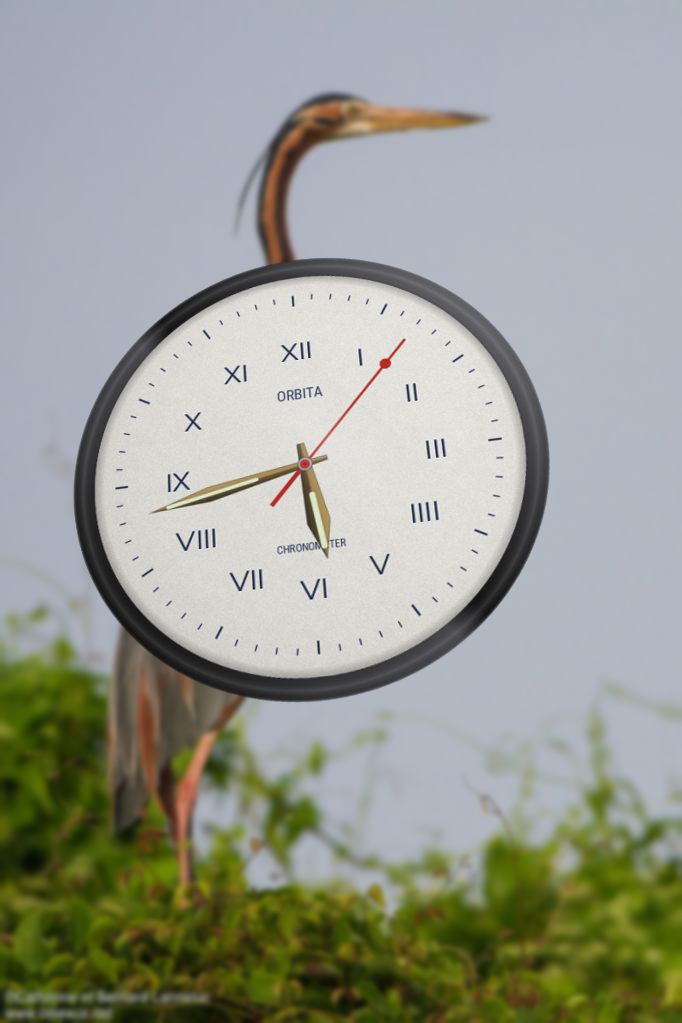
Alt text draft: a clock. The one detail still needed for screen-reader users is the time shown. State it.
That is 5:43:07
